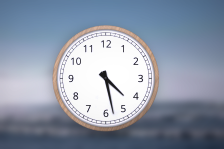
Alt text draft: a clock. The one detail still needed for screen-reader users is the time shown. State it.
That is 4:28
